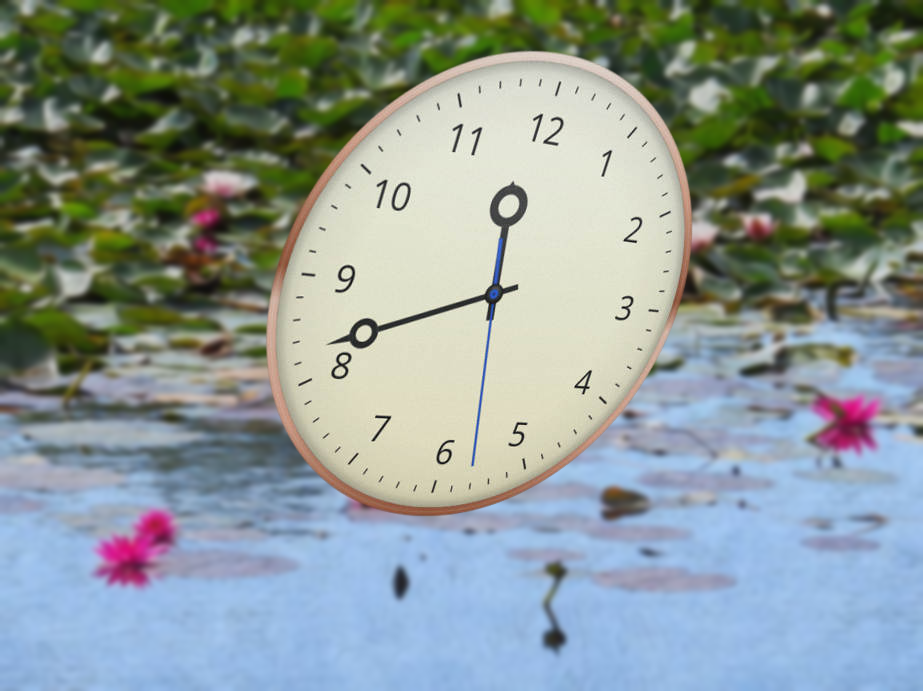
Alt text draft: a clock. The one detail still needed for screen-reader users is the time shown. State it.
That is 11:41:28
